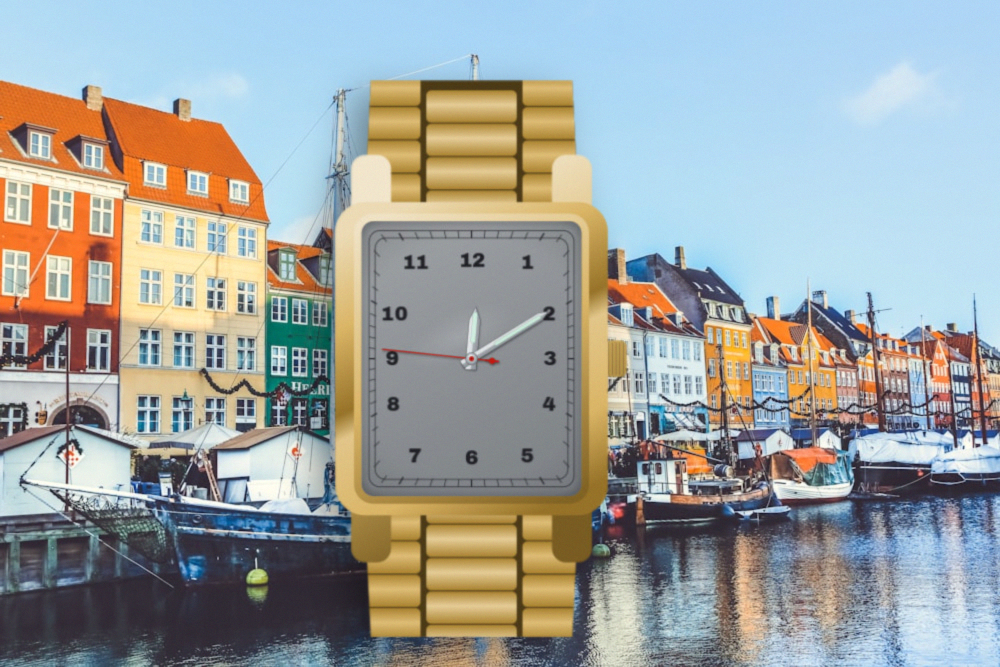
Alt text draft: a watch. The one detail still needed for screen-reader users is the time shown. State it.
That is 12:09:46
